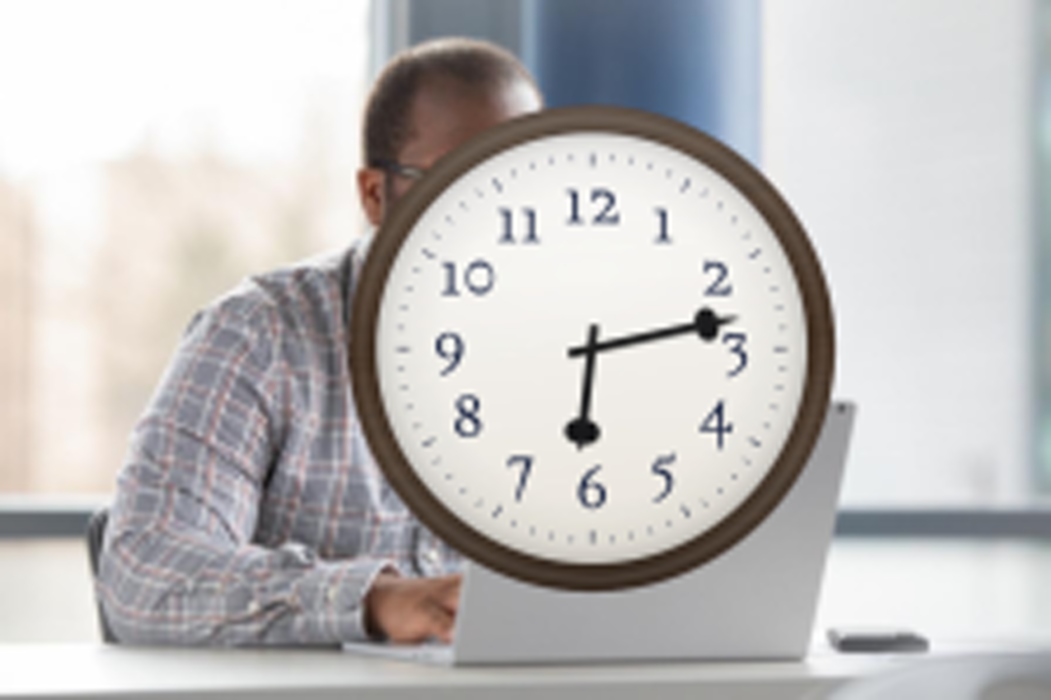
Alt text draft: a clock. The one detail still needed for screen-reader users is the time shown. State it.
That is 6:13
